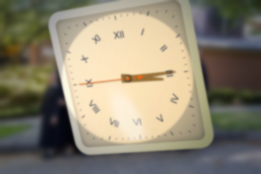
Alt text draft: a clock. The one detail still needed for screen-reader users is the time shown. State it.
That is 3:14:45
